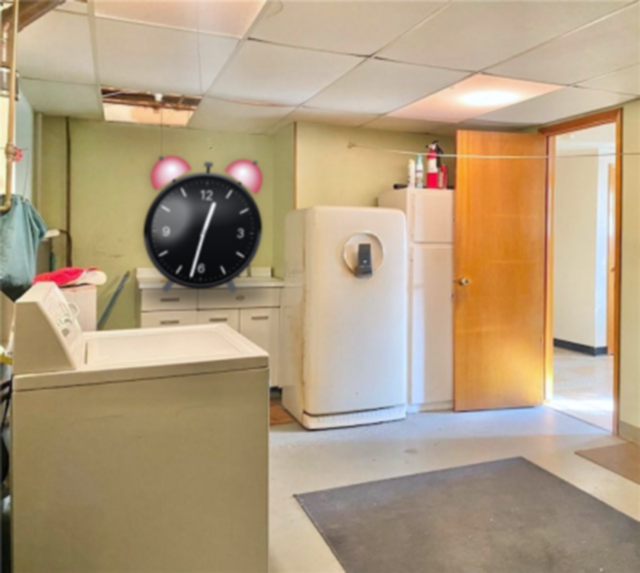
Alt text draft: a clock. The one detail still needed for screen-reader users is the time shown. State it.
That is 12:32
